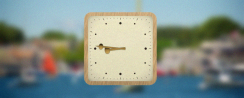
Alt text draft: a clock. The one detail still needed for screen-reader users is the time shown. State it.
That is 8:46
